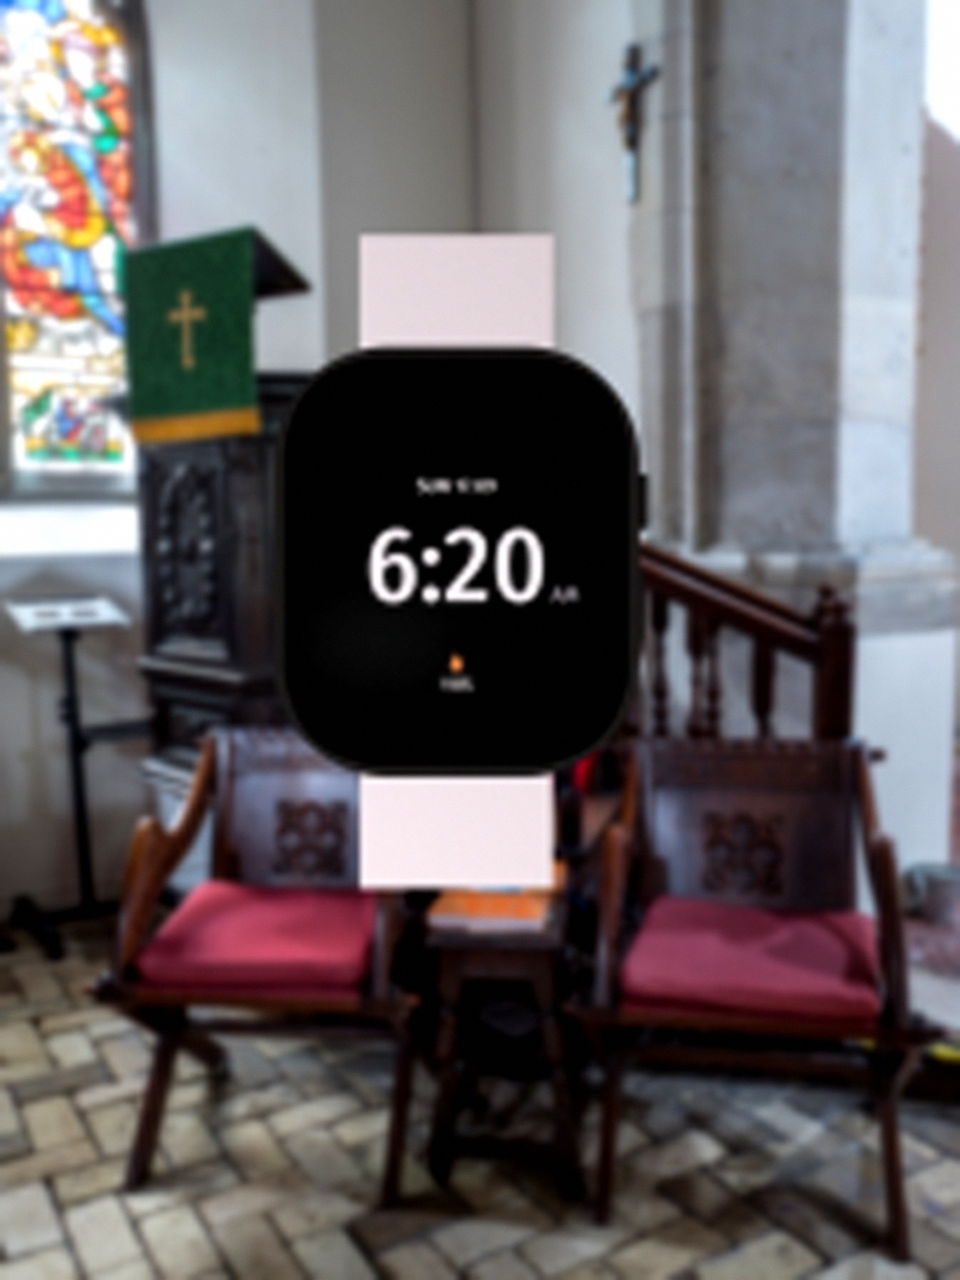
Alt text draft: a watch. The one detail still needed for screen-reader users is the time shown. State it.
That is 6:20
